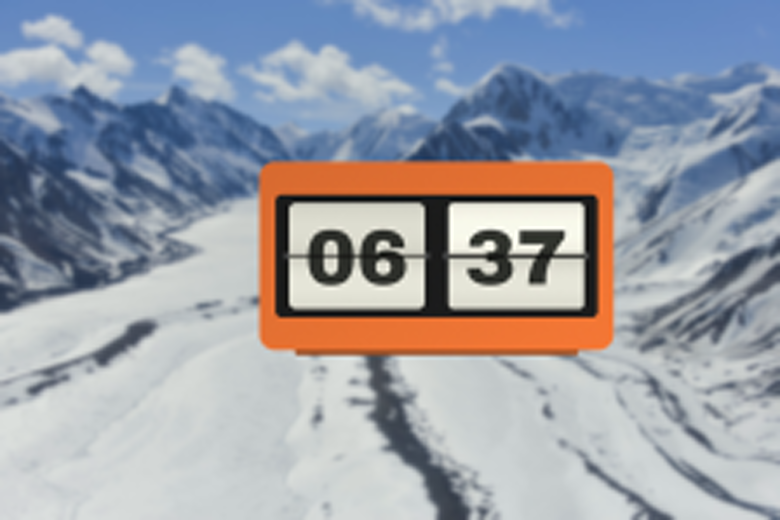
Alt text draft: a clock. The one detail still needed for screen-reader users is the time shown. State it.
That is 6:37
